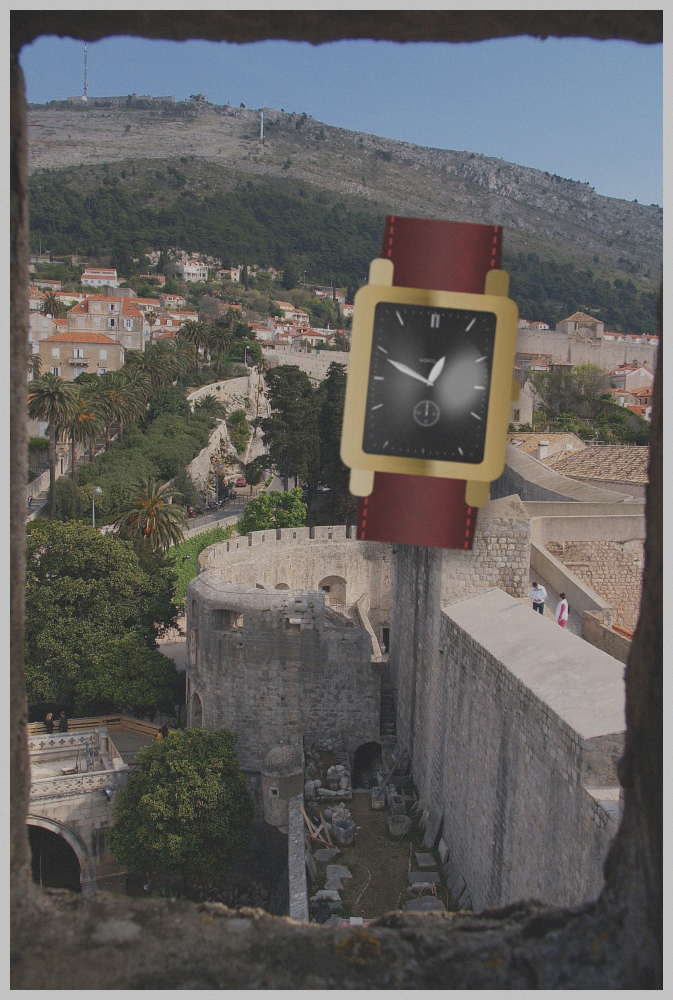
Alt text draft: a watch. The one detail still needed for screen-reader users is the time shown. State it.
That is 12:49
